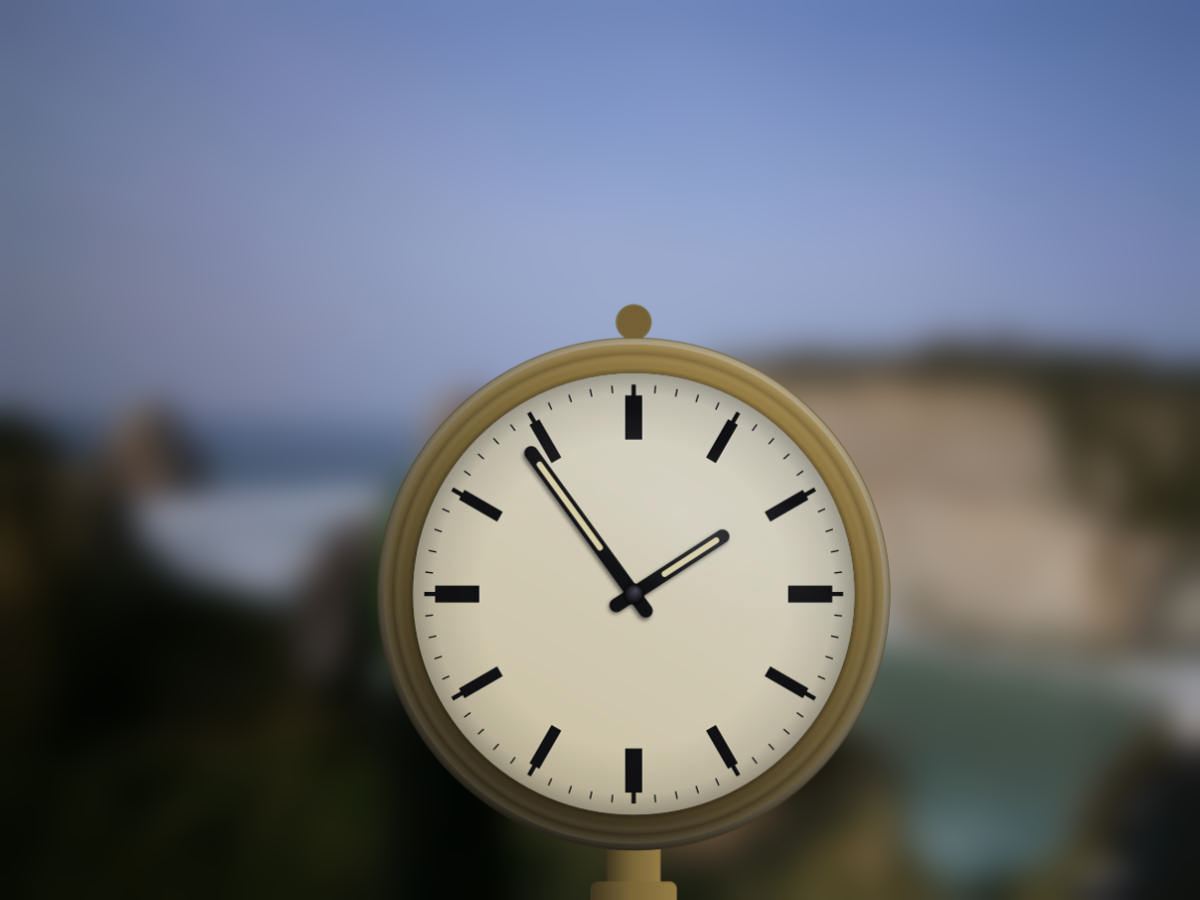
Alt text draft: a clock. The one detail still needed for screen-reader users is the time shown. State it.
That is 1:54
